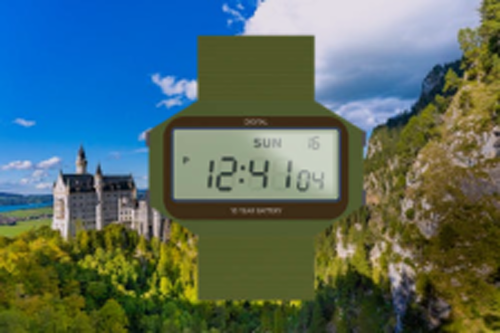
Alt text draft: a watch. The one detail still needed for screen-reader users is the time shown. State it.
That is 12:41:04
